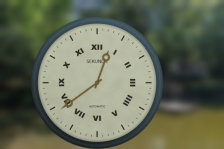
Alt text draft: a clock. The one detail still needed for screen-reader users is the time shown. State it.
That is 12:39
